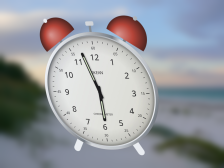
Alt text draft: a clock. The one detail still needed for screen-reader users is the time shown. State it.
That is 5:57
